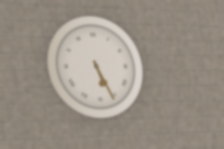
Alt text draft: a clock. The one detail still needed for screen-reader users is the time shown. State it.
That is 5:26
